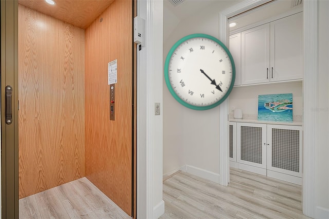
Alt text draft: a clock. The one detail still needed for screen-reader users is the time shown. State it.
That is 4:22
